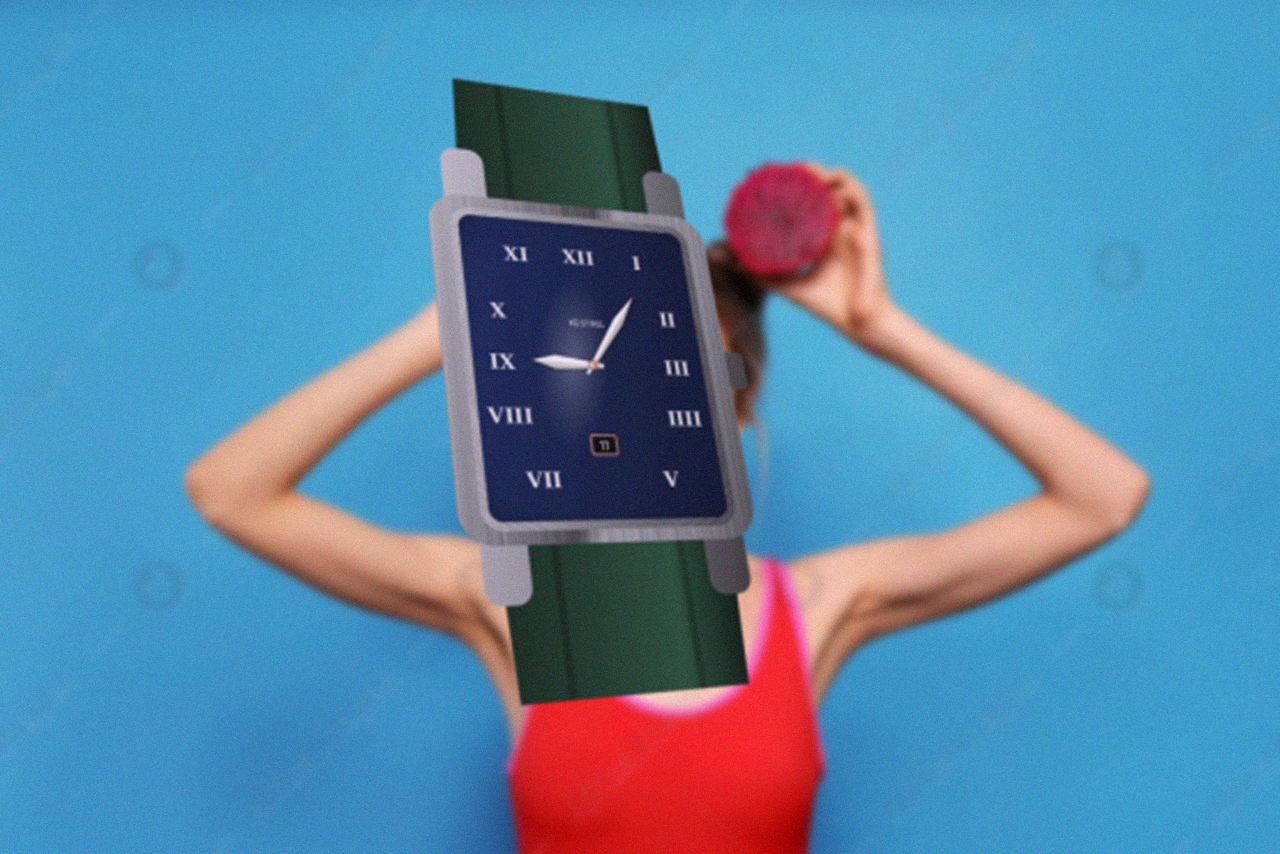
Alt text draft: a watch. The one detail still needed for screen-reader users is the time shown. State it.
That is 9:06
